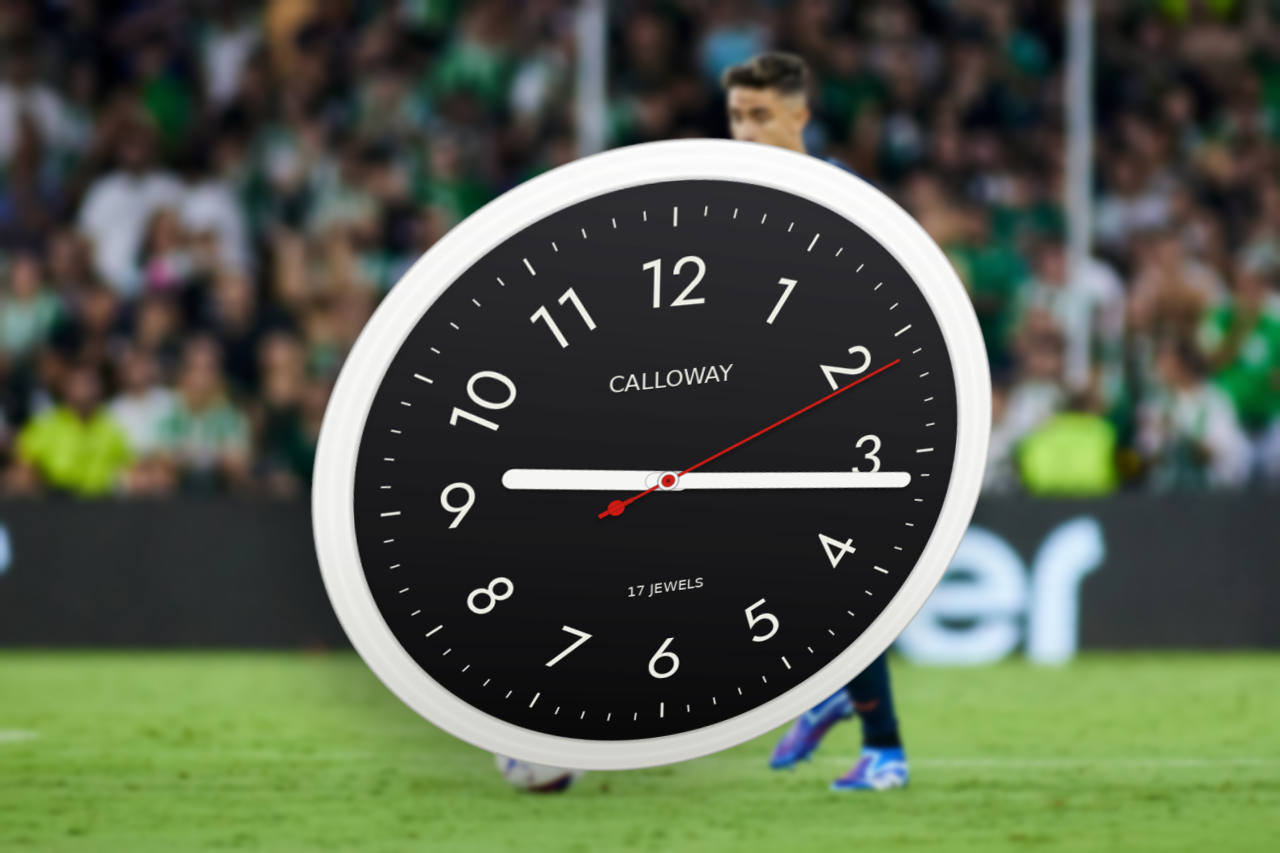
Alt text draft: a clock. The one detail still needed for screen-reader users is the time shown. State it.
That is 9:16:11
